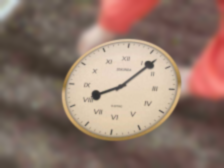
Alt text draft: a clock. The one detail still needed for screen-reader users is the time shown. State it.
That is 8:07
